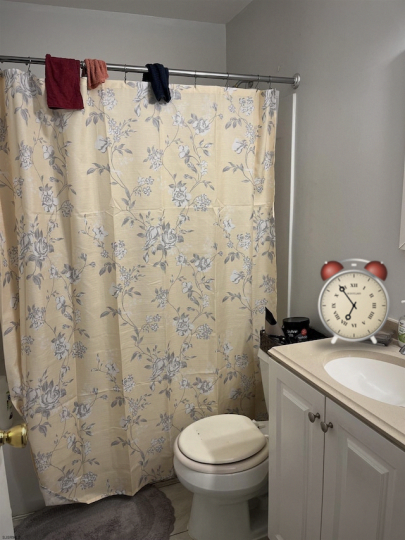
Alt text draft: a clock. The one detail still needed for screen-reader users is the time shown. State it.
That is 6:54
